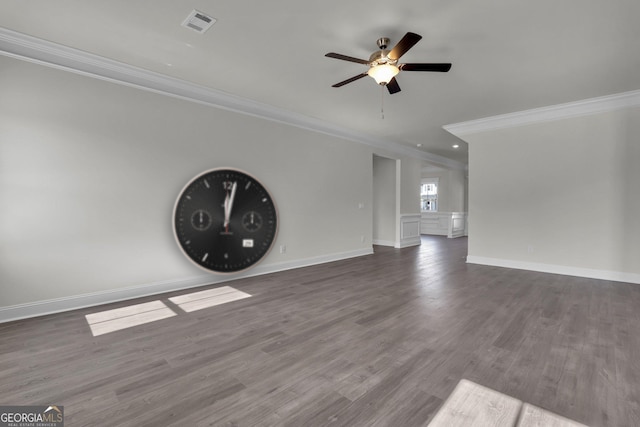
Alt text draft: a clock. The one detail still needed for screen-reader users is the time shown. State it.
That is 12:02
